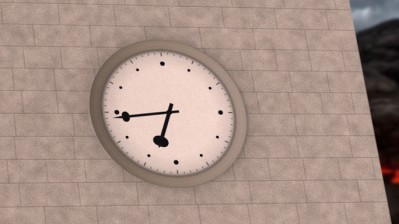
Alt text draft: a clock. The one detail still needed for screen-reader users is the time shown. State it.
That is 6:44
